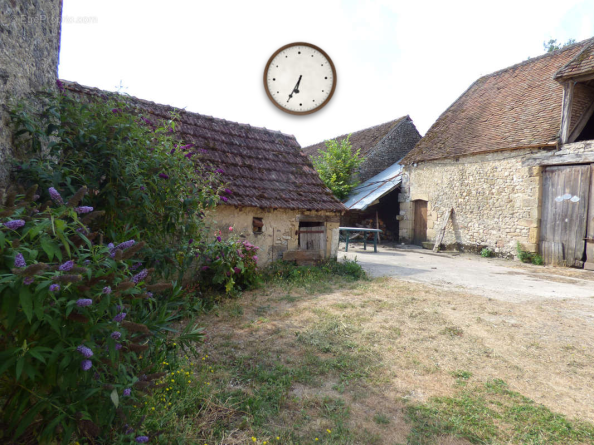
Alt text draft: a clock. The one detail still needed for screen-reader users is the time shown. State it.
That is 6:35
